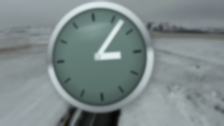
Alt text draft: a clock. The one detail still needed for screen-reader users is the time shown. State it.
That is 3:07
